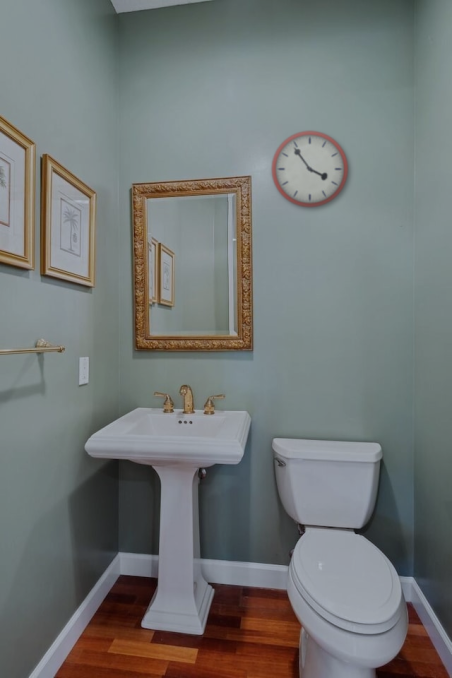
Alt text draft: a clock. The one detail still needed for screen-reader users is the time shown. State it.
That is 3:54
